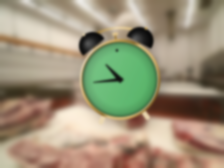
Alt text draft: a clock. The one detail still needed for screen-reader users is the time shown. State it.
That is 10:45
